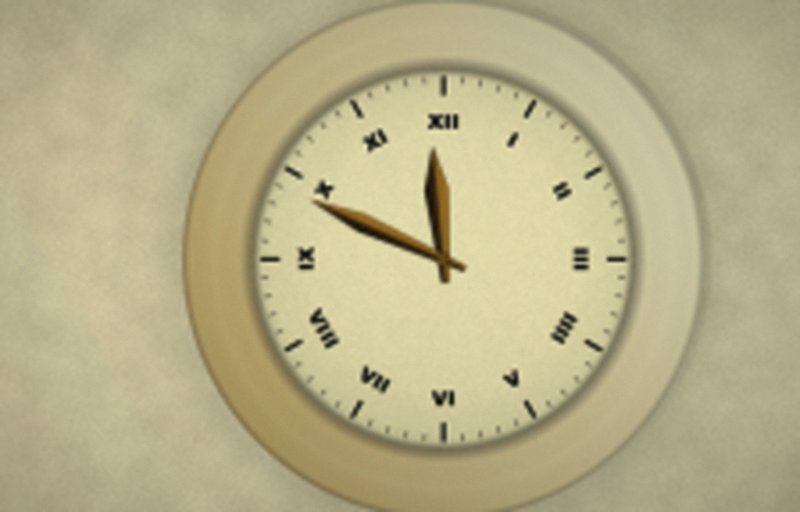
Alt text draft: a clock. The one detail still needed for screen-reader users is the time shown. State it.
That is 11:49
